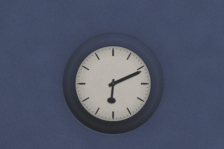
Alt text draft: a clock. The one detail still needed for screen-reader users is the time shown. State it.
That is 6:11
